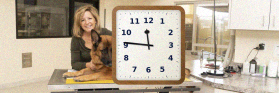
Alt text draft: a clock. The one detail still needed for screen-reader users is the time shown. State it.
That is 11:46
